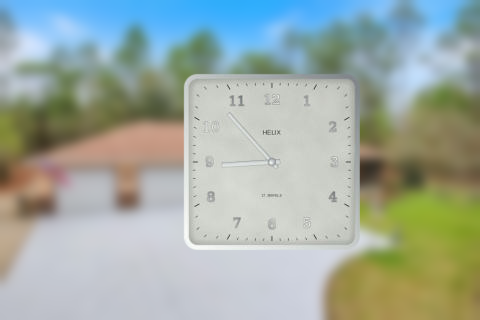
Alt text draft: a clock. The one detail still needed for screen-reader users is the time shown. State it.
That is 8:53
